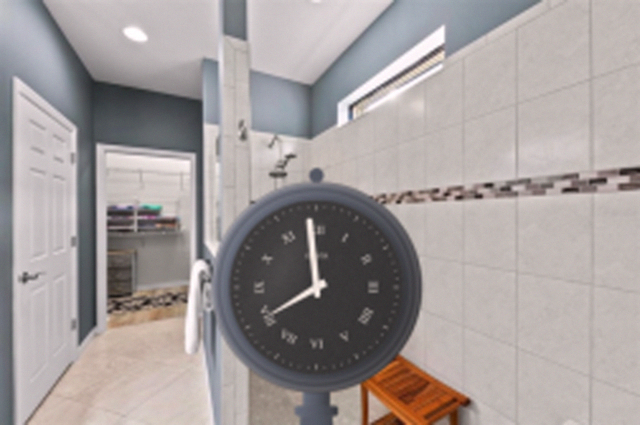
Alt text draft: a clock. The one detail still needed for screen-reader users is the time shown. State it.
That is 7:59
